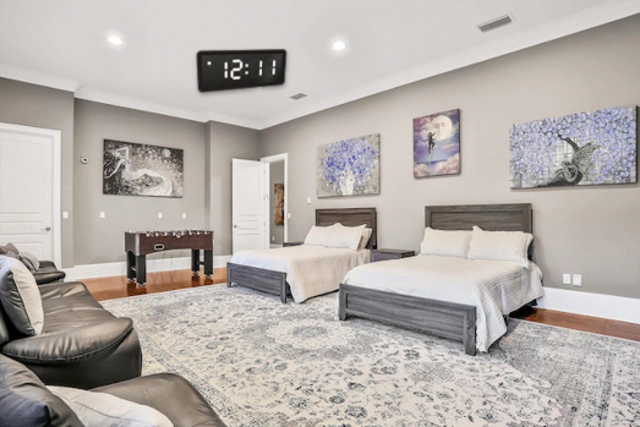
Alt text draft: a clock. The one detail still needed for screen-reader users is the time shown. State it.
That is 12:11
